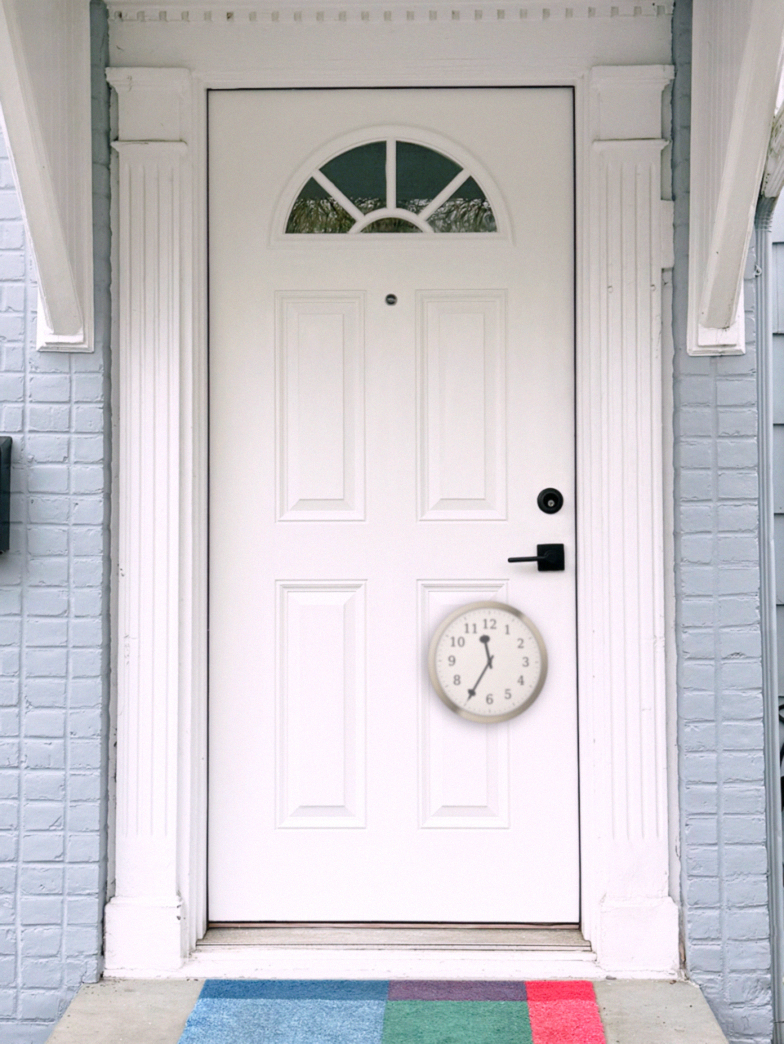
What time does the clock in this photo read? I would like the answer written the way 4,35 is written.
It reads 11,35
